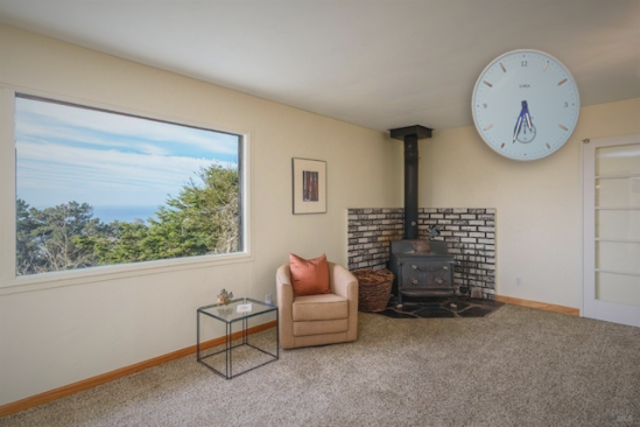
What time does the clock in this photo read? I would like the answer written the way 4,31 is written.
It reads 5,33
